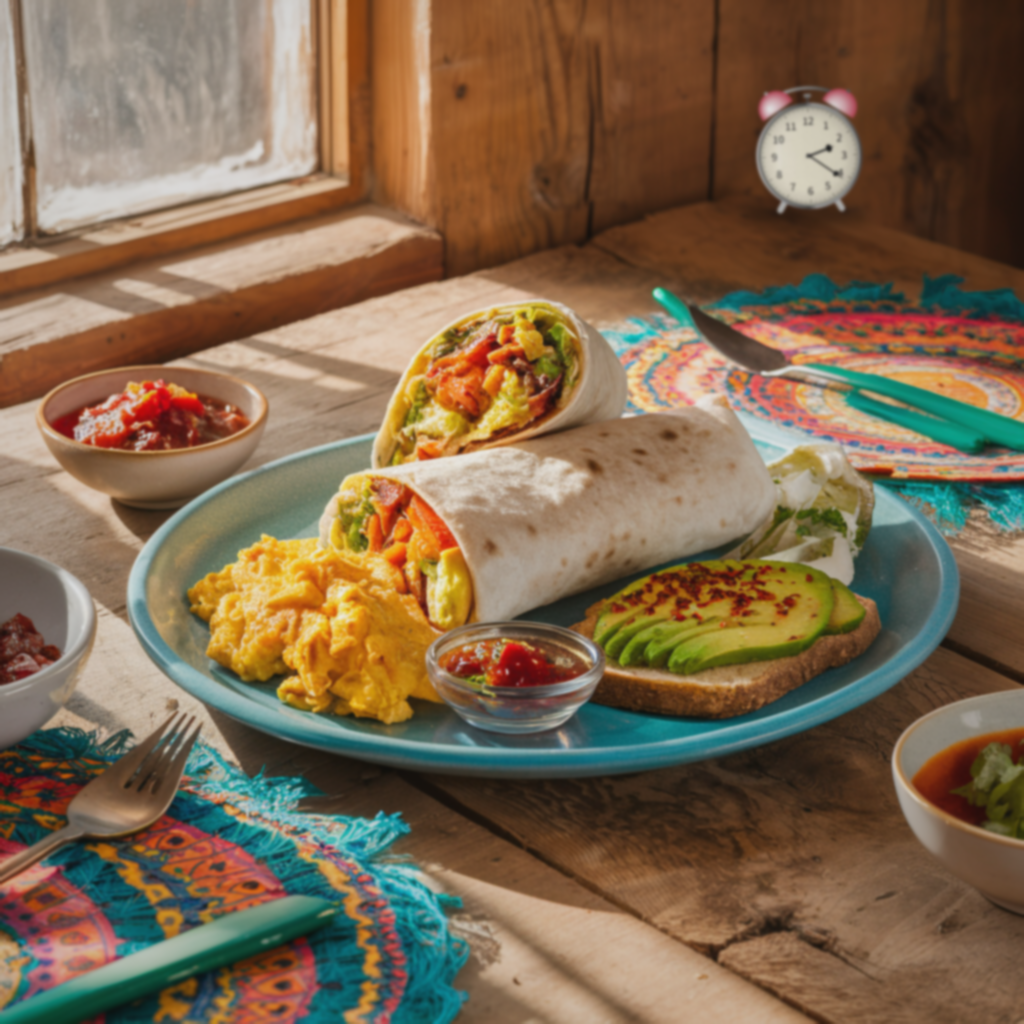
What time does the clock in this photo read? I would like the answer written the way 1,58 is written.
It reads 2,21
